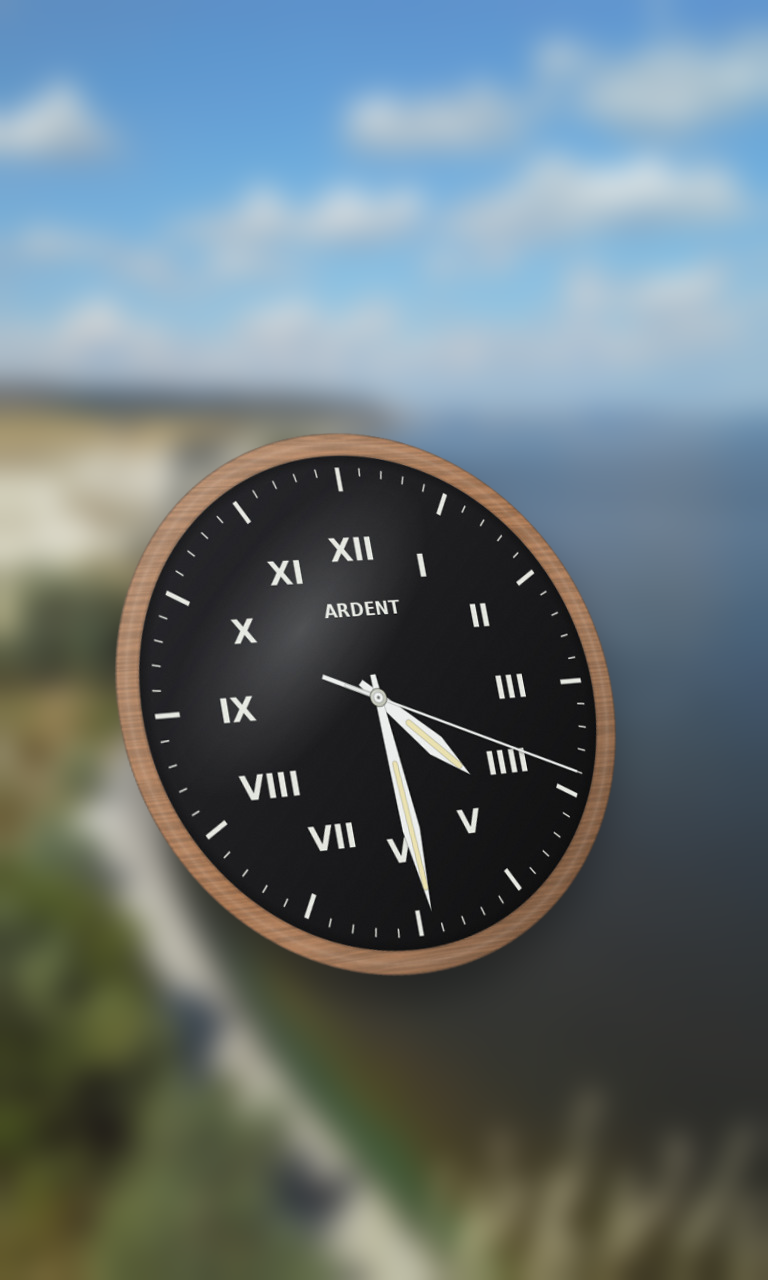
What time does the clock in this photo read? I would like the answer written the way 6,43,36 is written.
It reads 4,29,19
